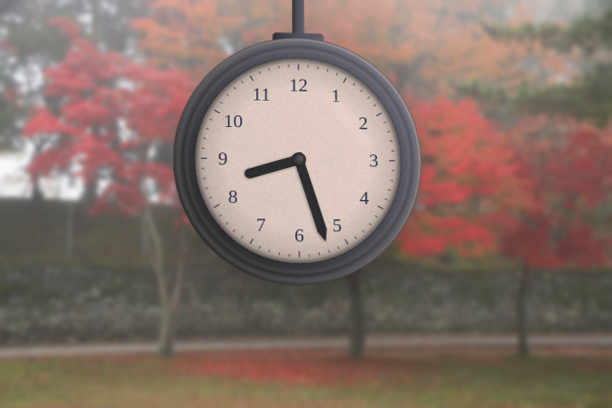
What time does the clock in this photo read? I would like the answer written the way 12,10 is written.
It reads 8,27
